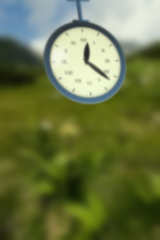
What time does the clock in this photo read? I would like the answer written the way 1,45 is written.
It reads 12,22
